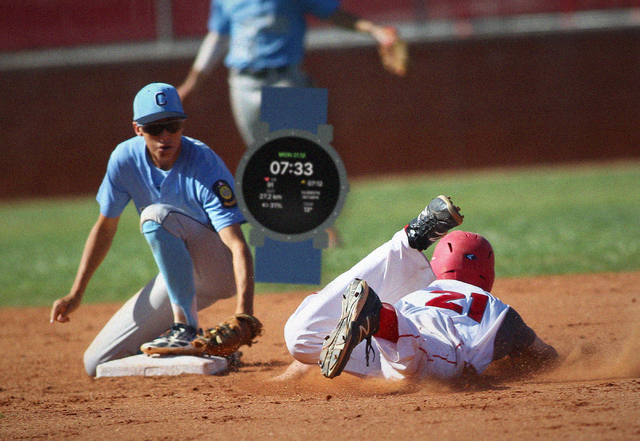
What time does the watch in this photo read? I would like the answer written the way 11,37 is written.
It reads 7,33
